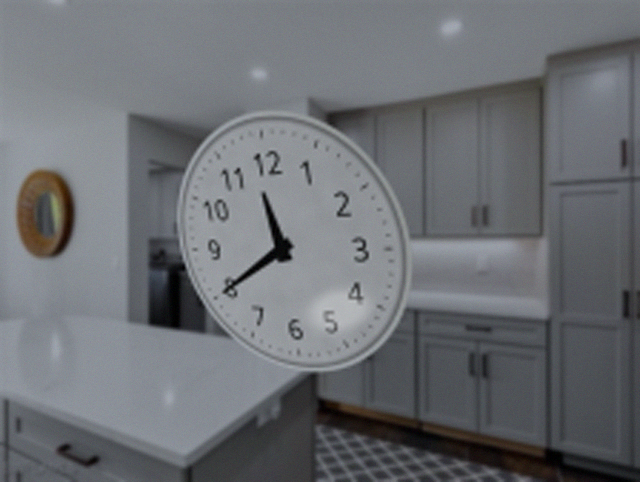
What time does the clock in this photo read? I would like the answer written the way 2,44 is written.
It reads 11,40
